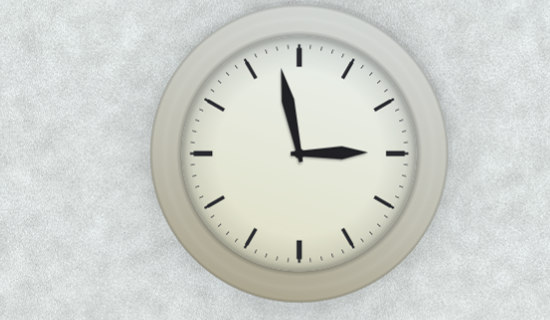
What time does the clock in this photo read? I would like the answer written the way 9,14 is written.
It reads 2,58
